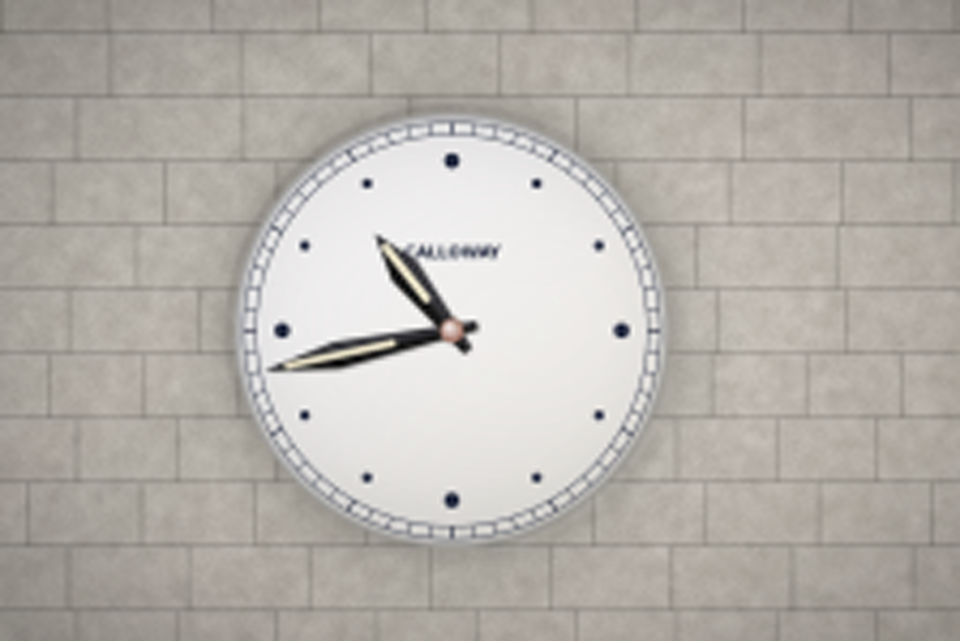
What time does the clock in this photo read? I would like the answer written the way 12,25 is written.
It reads 10,43
